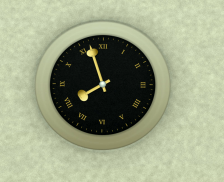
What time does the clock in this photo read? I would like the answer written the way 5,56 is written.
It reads 7,57
